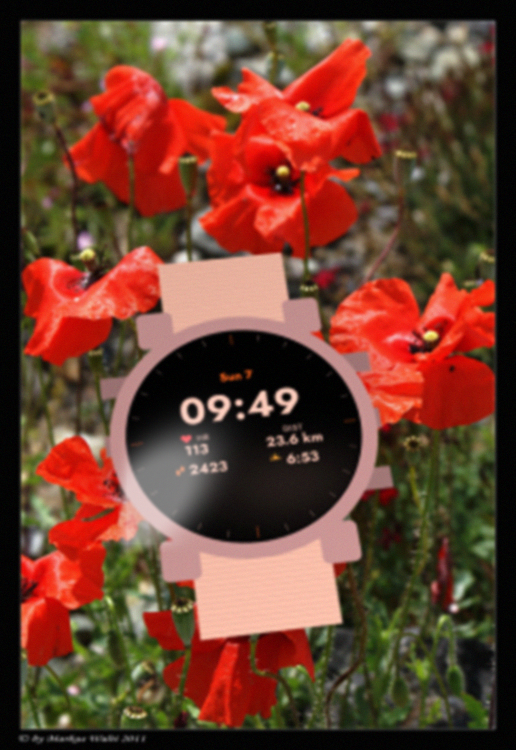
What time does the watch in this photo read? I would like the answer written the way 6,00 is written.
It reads 9,49
